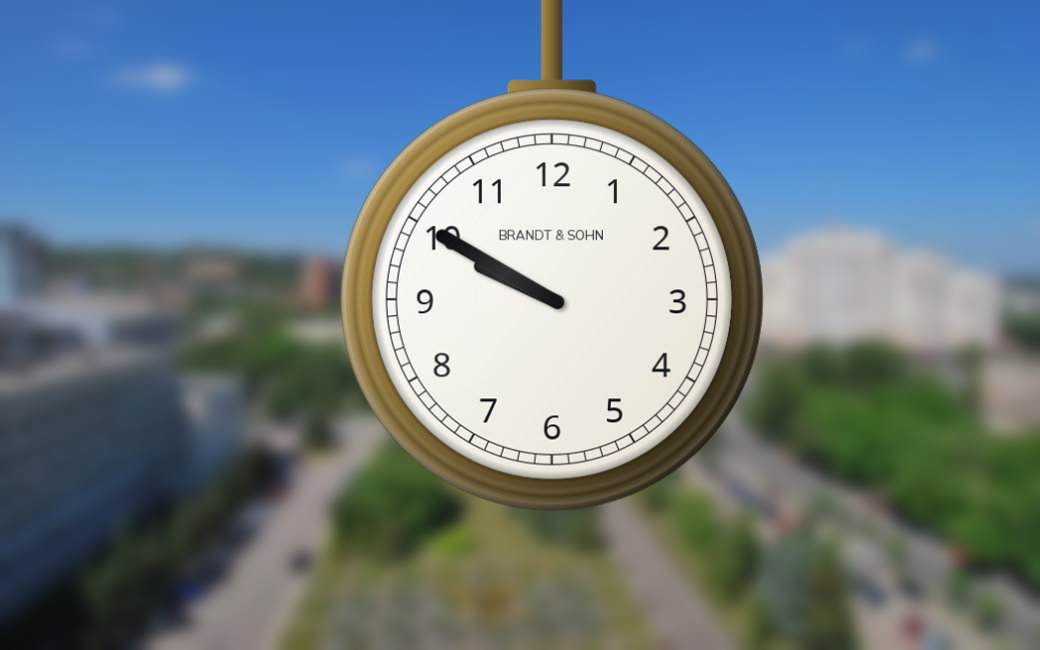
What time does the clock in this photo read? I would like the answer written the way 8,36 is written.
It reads 9,50
